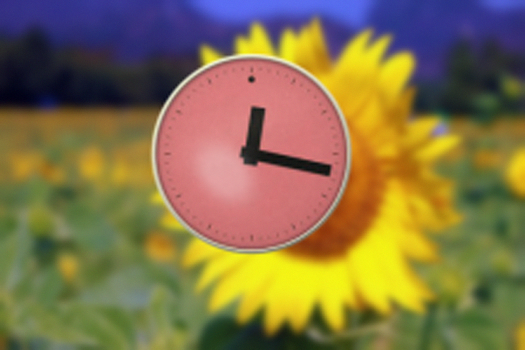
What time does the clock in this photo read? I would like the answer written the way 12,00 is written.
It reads 12,17
